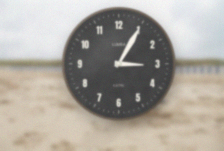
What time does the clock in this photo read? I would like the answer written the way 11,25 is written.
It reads 3,05
